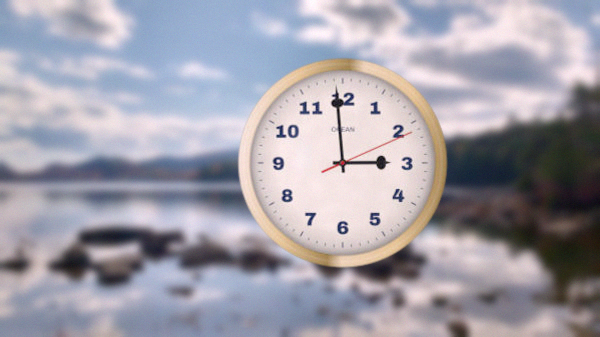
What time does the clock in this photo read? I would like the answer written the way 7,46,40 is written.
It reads 2,59,11
